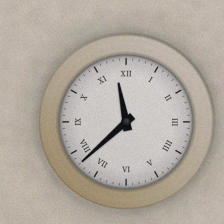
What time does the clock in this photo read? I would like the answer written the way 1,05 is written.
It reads 11,38
